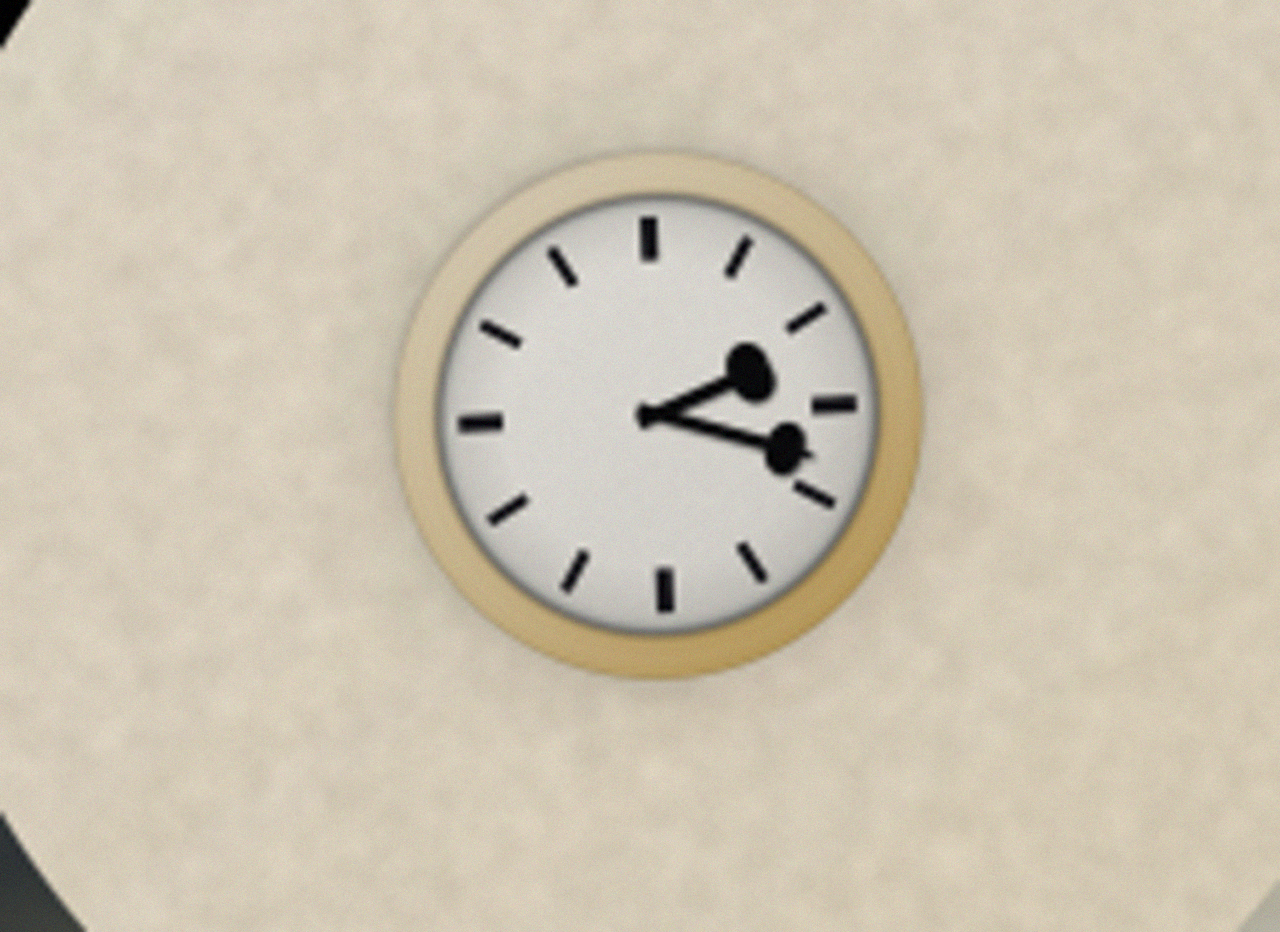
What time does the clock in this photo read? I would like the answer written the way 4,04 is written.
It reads 2,18
